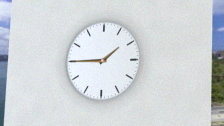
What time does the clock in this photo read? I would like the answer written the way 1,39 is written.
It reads 1,45
